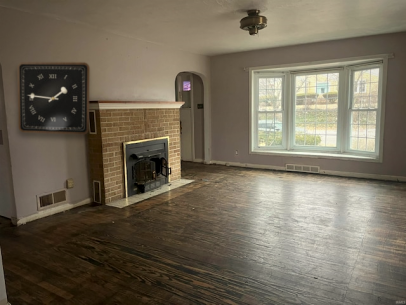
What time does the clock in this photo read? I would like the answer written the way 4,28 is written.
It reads 1,46
